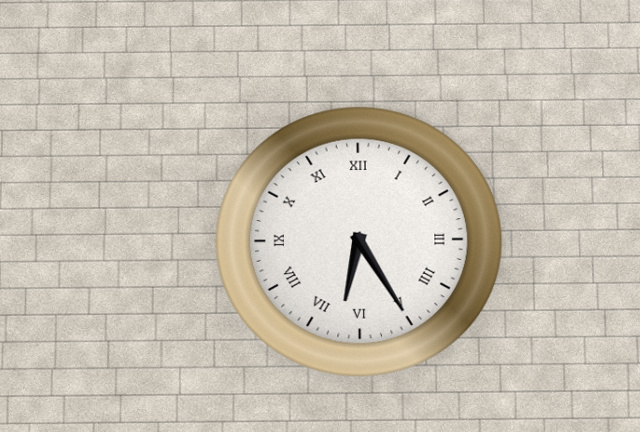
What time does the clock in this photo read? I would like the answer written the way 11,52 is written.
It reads 6,25
